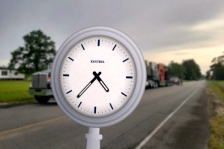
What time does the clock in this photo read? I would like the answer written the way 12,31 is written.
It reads 4,37
